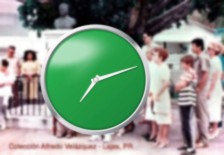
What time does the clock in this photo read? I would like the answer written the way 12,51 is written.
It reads 7,12
